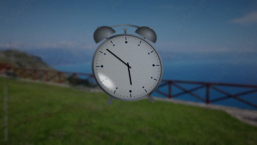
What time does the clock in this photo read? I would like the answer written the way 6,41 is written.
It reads 5,52
